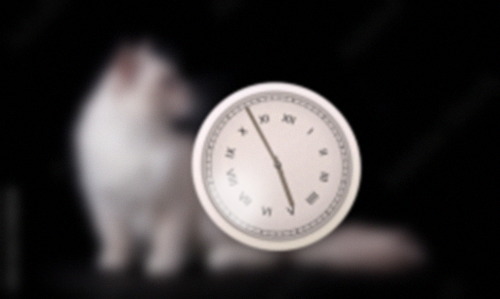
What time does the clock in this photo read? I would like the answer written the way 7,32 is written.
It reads 4,53
